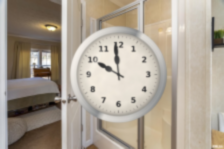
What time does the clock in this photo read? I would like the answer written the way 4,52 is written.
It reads 9,59
